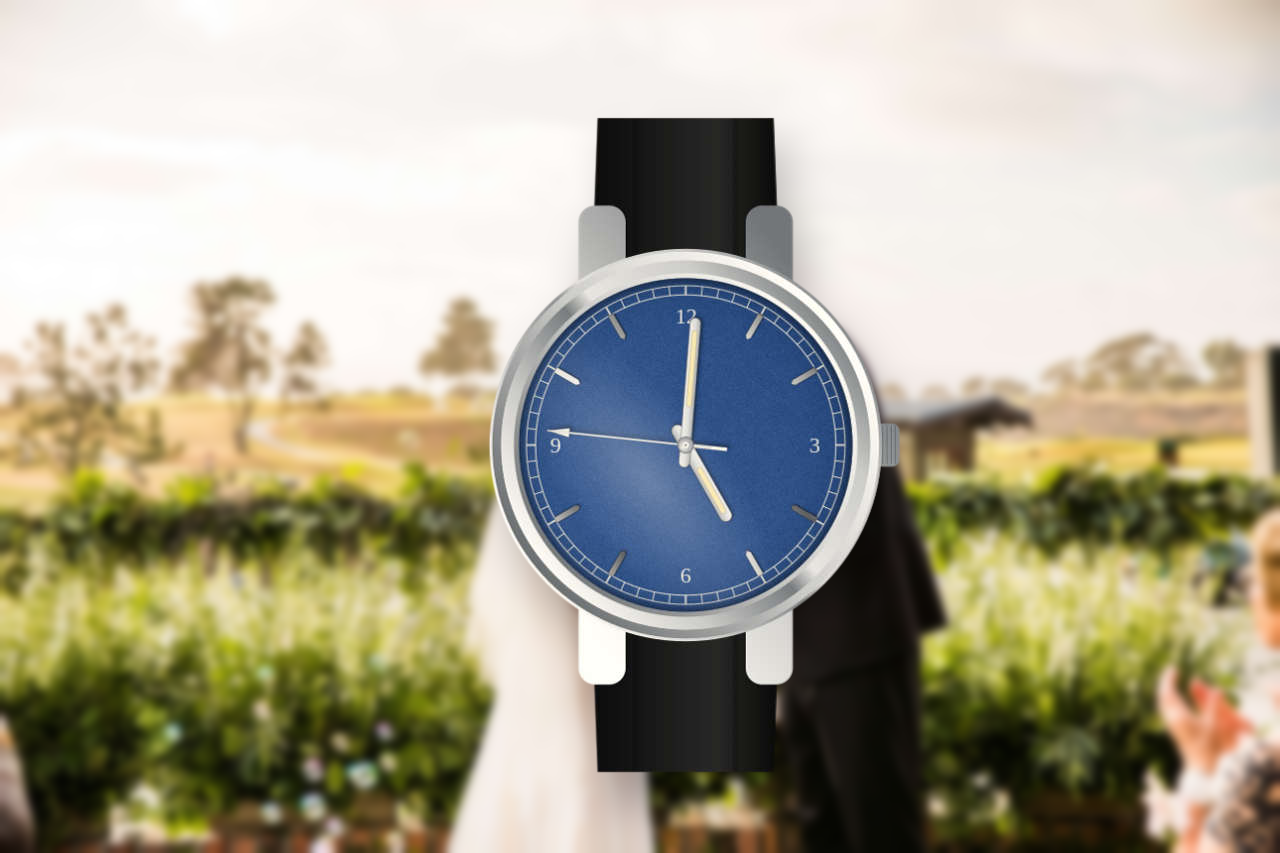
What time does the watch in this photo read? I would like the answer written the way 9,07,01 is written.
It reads 5,00,46
